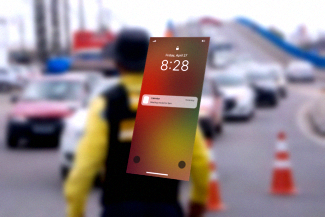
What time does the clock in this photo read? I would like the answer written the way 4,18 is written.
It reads 8,28
